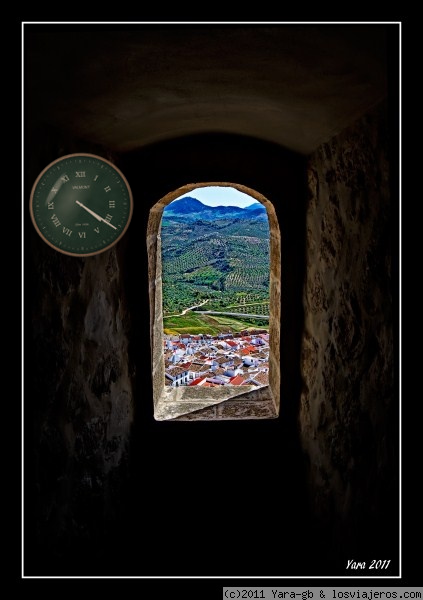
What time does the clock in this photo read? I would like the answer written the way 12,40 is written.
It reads 4,21
